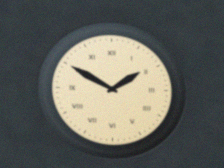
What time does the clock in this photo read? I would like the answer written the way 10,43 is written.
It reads 1,50
